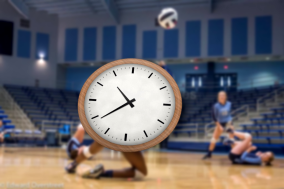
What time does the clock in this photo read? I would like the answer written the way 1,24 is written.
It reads 10,39
